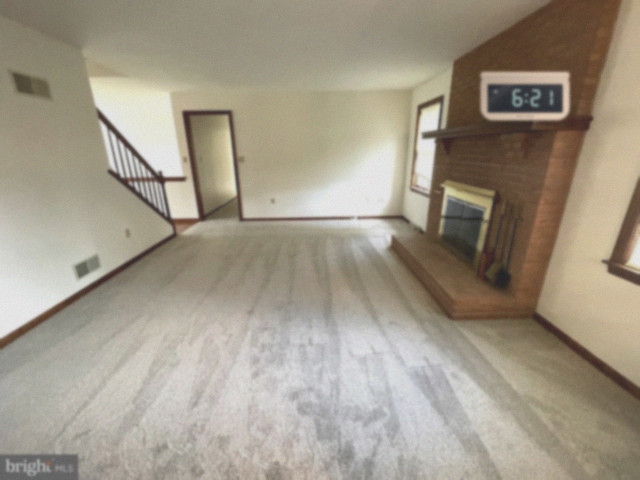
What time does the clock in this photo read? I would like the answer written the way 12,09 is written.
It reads 6,21
